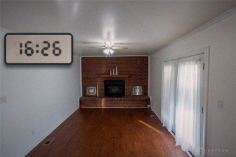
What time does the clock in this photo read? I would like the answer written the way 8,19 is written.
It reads 16,26
